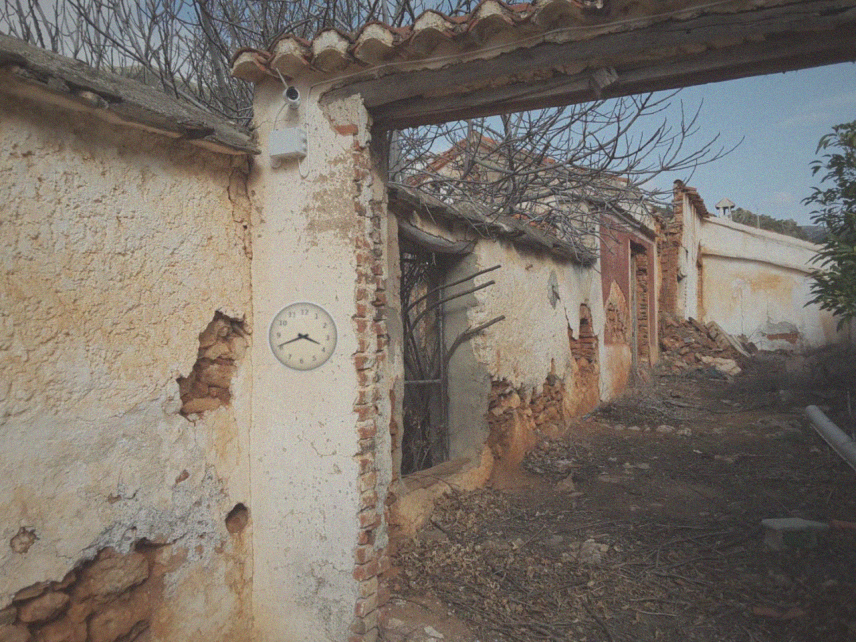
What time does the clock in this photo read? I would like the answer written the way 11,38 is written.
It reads 3,41
